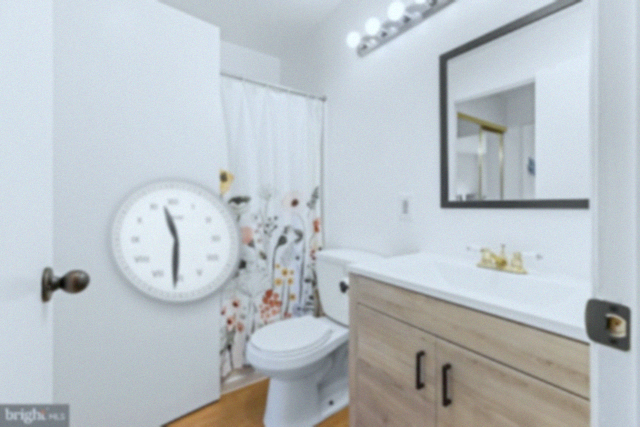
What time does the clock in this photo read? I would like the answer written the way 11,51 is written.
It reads 11,31
